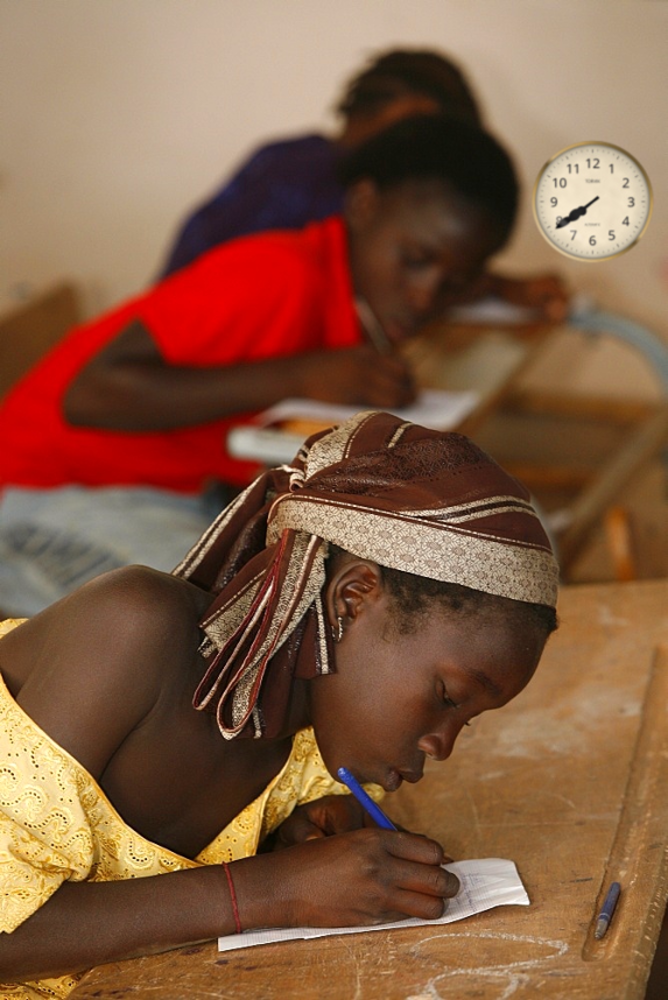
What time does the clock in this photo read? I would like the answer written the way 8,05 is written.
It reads 7,39
